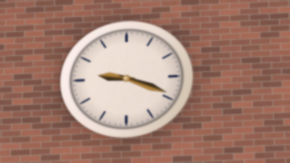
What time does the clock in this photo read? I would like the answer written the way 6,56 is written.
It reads 9,19
